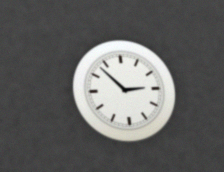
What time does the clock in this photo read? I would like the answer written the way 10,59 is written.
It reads 2,53
